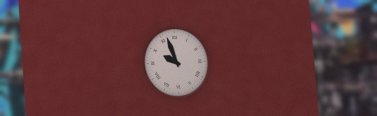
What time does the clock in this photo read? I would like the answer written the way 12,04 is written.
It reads 9,57
